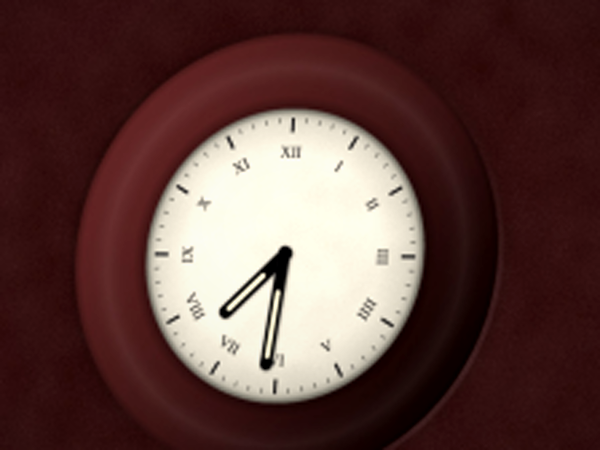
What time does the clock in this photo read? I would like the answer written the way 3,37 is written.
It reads 7,31
